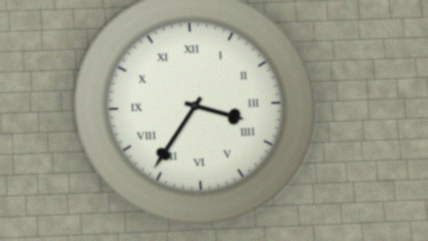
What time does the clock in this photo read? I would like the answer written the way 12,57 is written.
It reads 3,36
